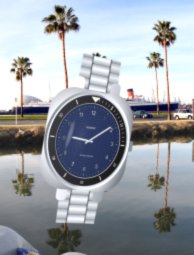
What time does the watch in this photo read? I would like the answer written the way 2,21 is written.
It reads 9,09
